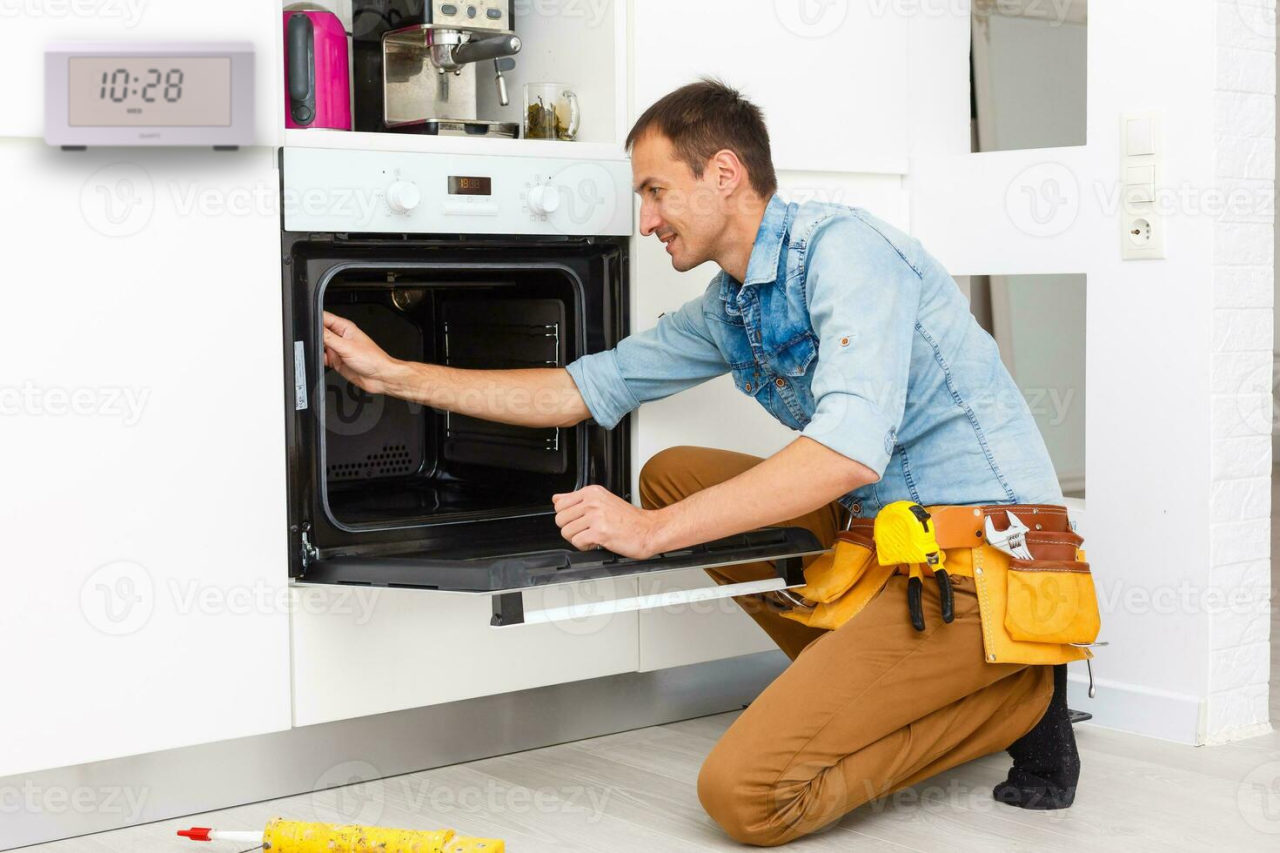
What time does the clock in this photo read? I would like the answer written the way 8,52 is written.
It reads 10,28
